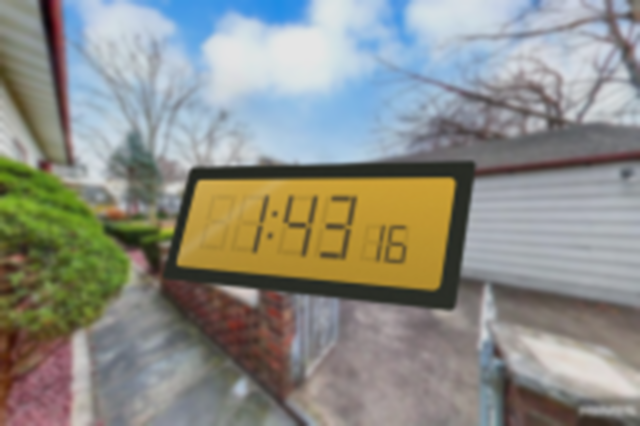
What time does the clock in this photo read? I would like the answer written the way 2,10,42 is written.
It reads 1,43,16
